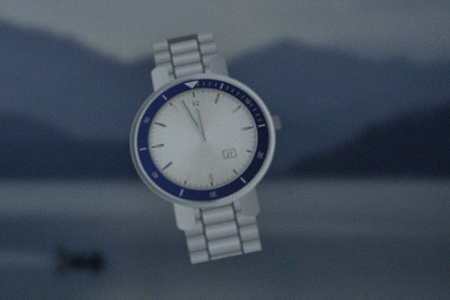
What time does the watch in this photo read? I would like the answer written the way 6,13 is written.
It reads 11,57
